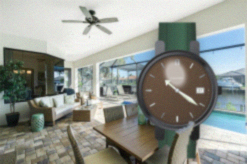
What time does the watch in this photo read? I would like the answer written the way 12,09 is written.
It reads 10,21
